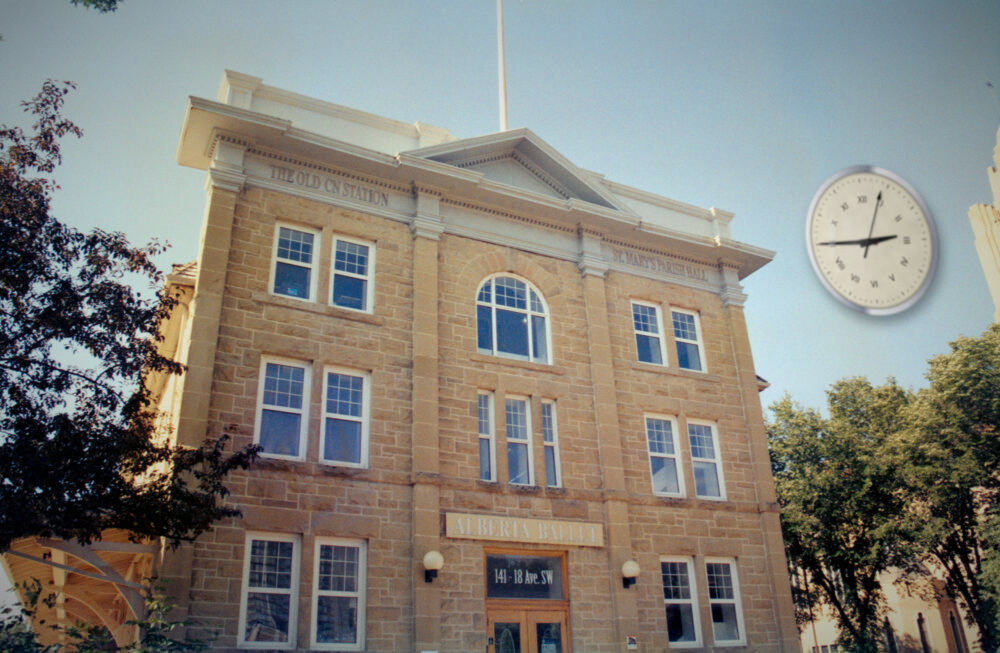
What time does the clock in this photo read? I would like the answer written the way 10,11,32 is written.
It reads 2,45,04
